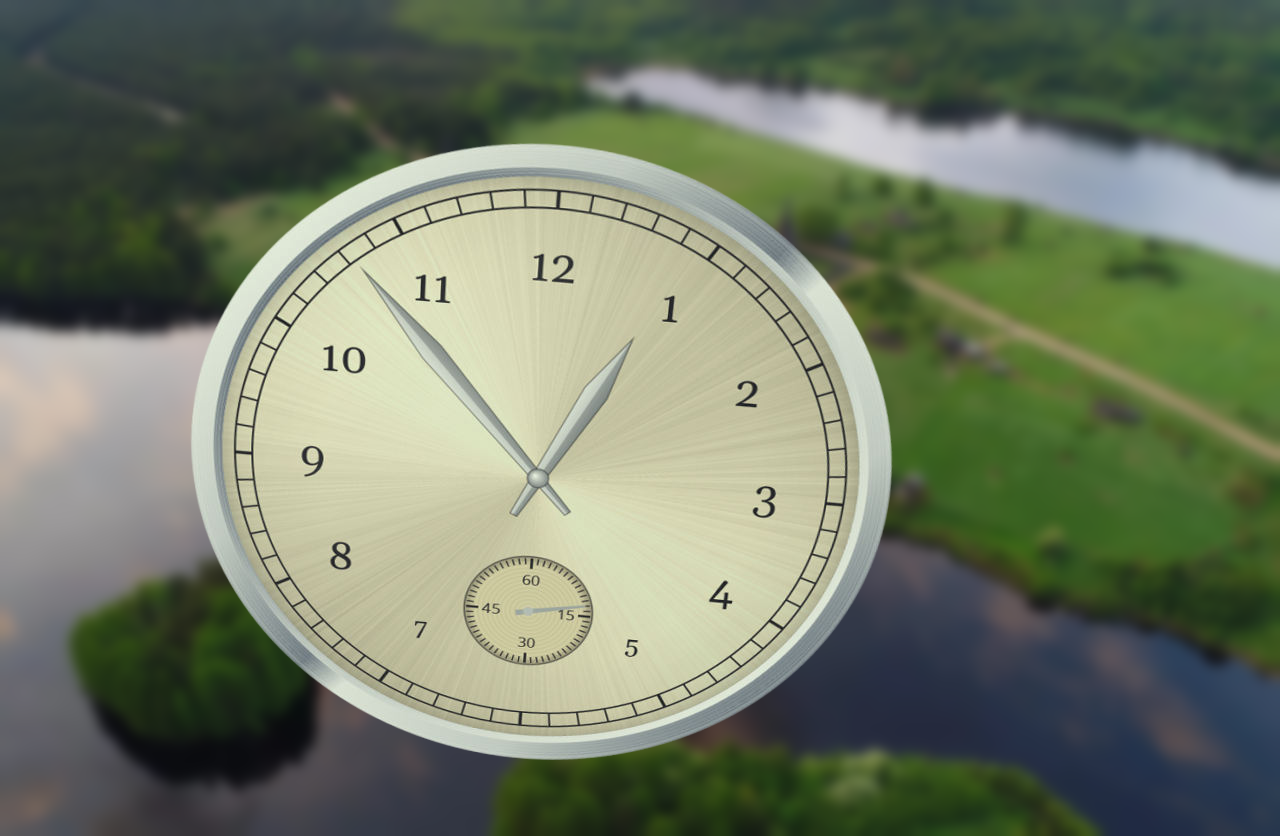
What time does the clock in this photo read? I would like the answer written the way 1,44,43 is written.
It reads 12,53,13
